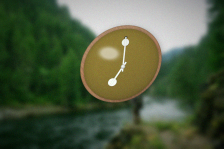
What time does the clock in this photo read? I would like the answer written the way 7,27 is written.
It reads 7,00
